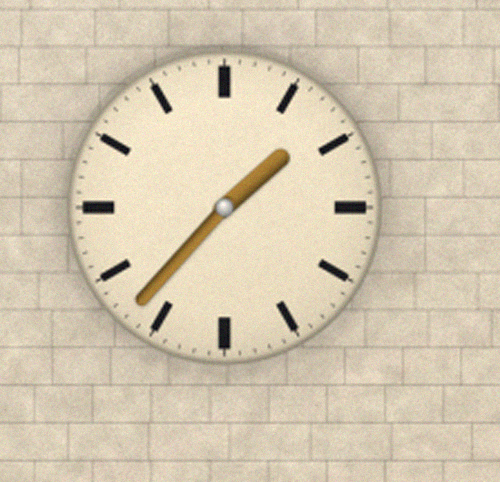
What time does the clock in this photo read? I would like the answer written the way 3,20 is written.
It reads 1,37
